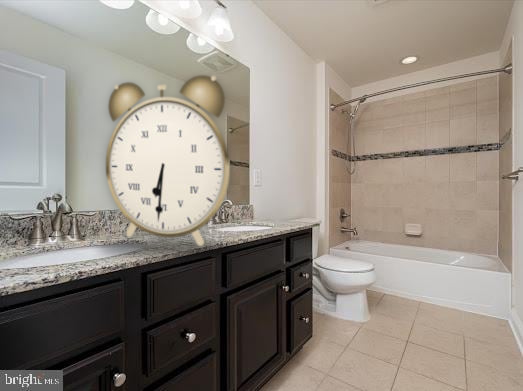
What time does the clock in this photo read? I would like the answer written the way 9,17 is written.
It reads 6,31
